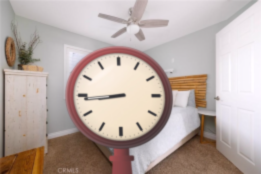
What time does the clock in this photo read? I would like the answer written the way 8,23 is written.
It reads 8,44
